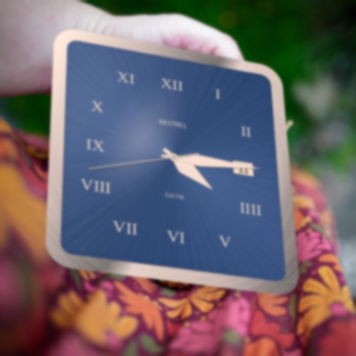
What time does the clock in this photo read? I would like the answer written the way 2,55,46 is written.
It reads 4,14,42
